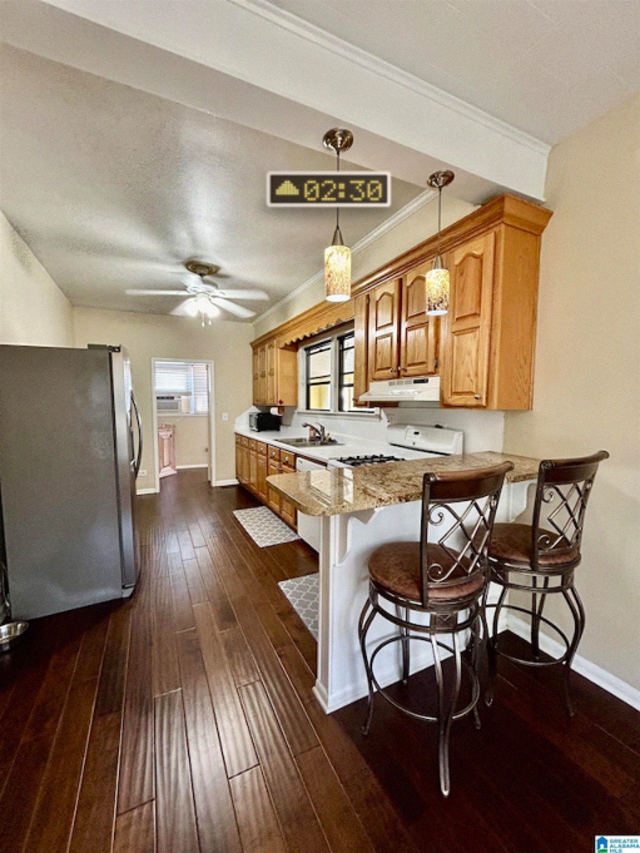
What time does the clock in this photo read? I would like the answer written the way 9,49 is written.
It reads 2,30
